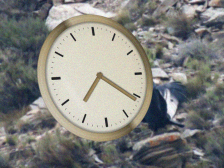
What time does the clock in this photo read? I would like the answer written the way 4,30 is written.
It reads 7,21
